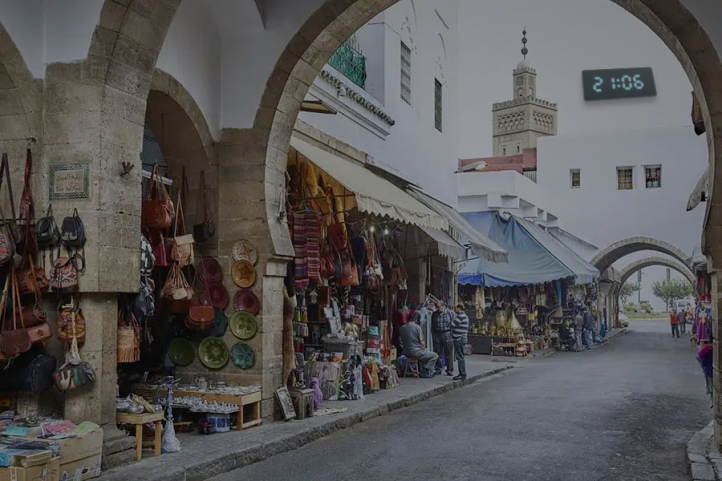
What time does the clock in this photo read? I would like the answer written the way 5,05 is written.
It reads 21,06
